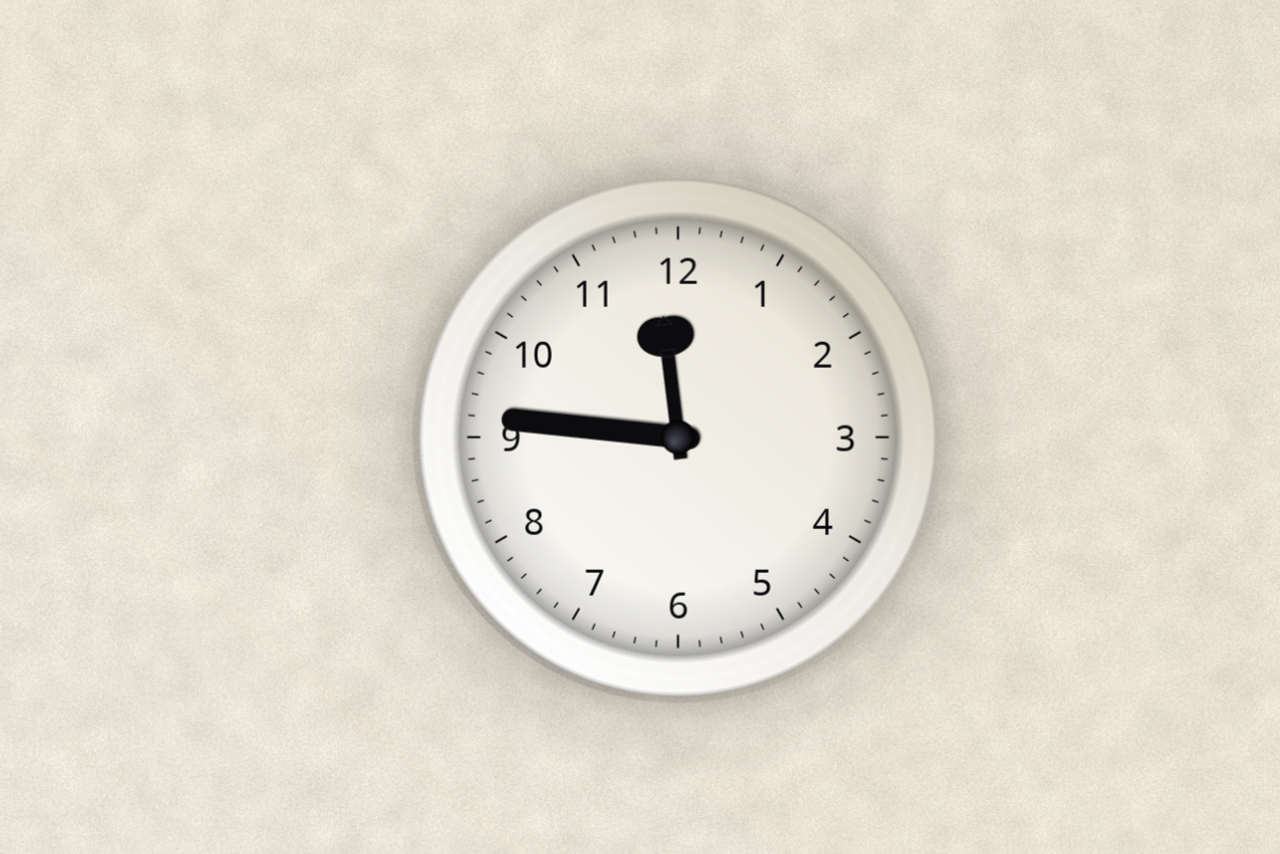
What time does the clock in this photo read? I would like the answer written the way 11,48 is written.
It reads 11,46
